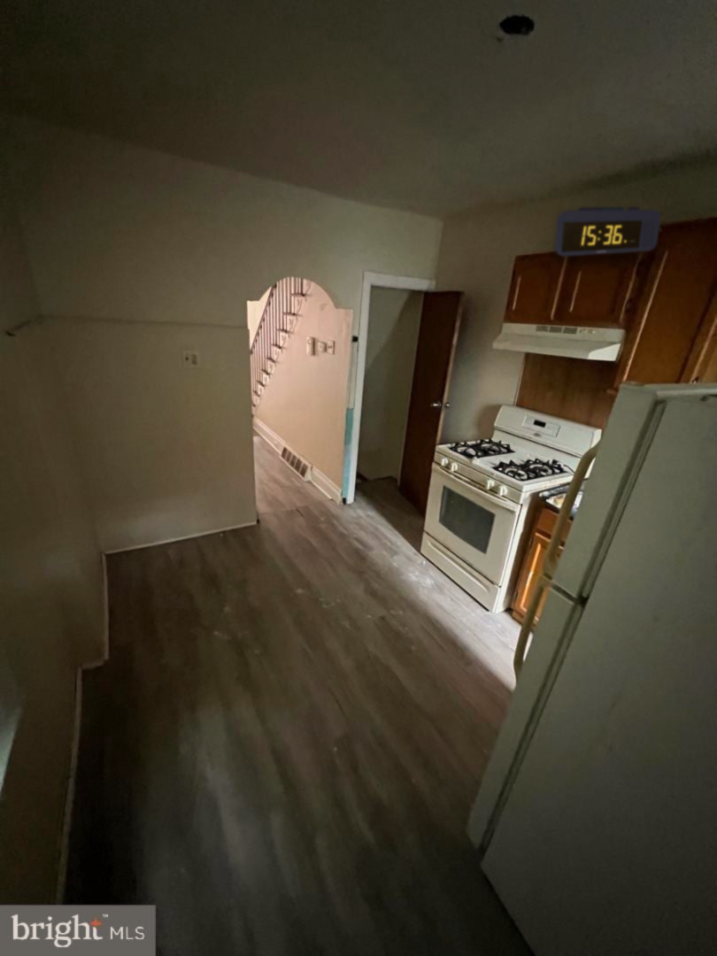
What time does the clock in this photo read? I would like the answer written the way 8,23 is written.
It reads 15,36
